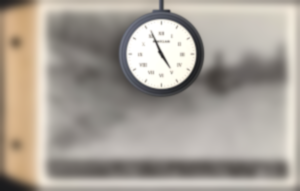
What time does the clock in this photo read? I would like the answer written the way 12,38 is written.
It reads 4,56
